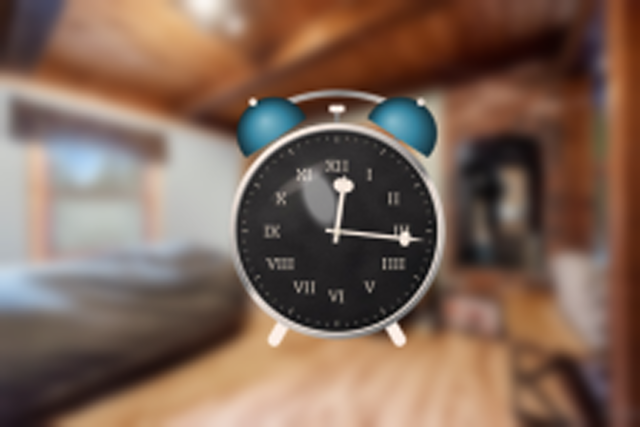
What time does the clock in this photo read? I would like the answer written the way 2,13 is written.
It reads 12,16
